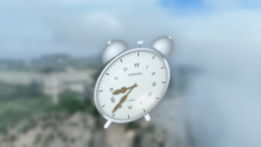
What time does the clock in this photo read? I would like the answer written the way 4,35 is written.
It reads 8,36
